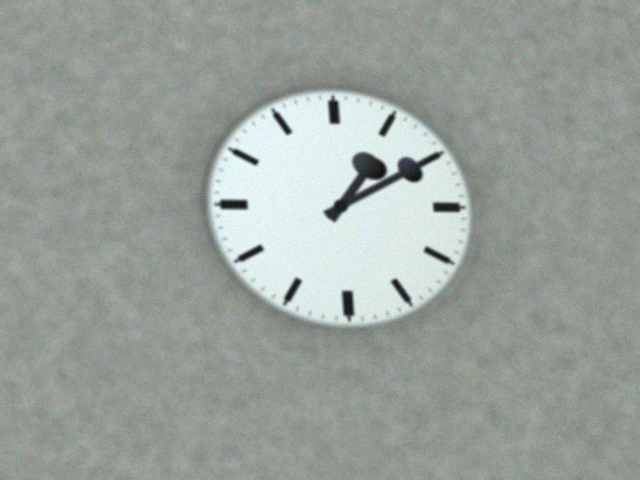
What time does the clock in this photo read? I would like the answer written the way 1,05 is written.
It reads 1,10
